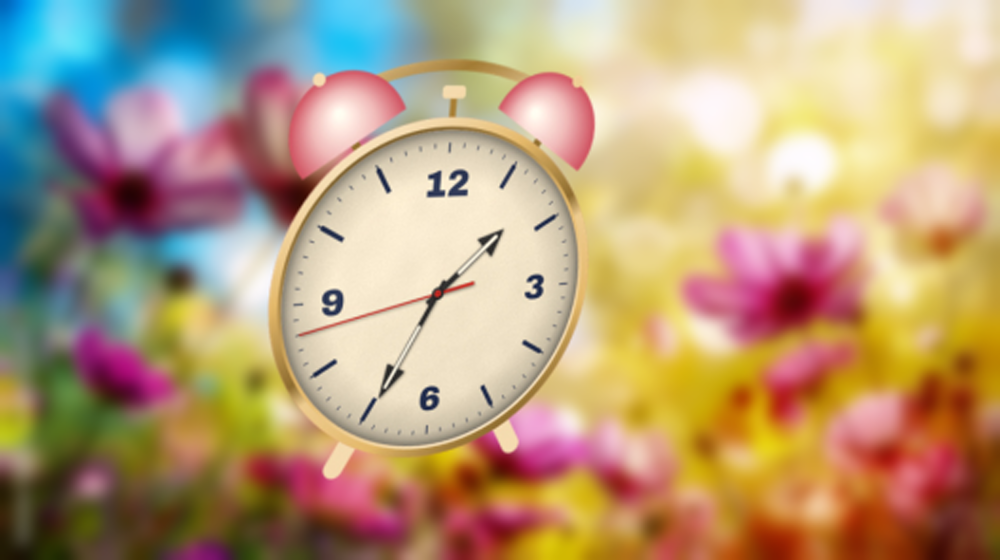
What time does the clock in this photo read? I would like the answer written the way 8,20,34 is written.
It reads 1,34,43
